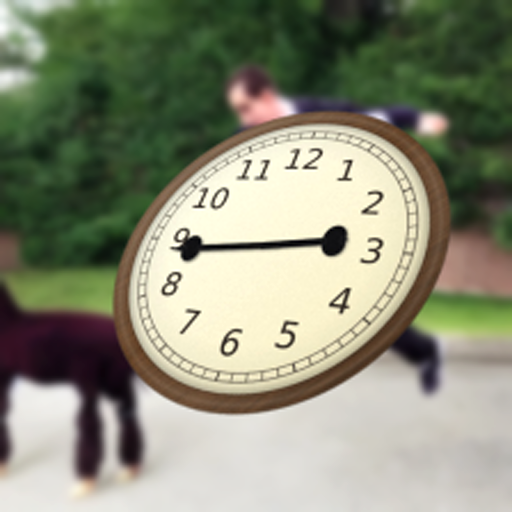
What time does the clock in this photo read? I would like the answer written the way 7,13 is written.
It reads 2,44
